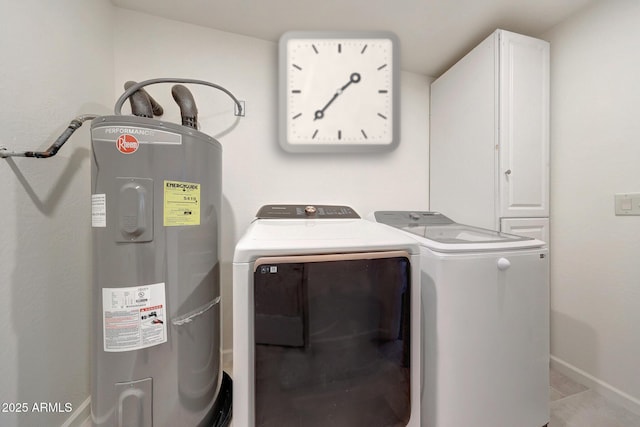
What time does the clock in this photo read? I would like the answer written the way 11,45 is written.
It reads 1,37
